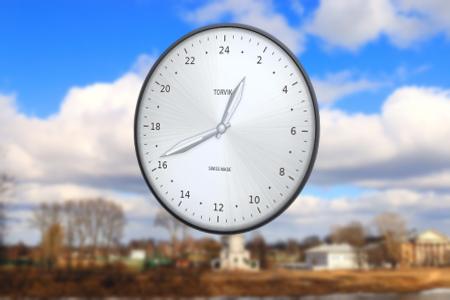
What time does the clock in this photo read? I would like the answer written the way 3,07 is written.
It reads 1,41
